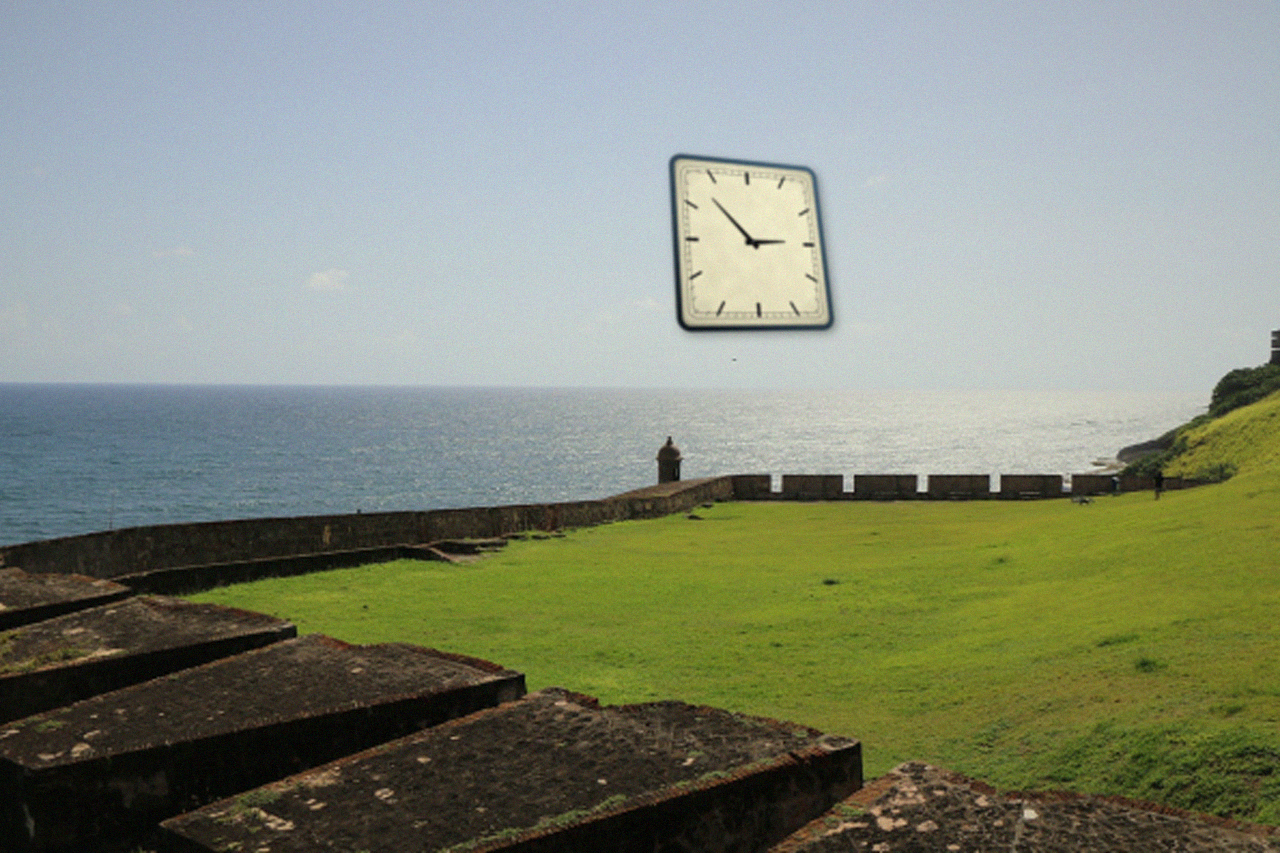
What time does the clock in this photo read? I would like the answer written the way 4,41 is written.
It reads 2,53
